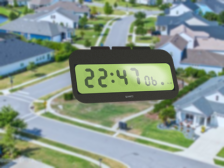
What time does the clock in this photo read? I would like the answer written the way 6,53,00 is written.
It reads 22,47,06
